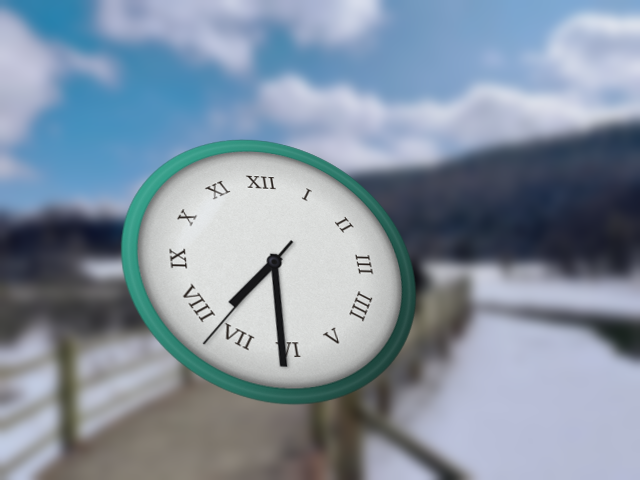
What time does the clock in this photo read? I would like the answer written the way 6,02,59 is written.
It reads 7,30,37
